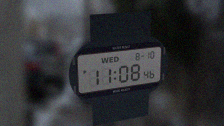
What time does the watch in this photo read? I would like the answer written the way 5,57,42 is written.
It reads 11,08,46
